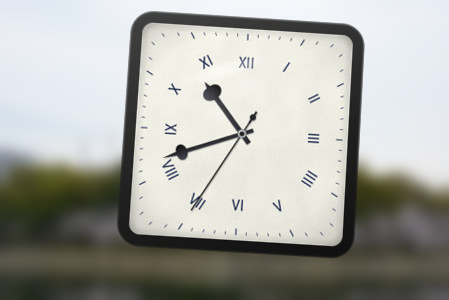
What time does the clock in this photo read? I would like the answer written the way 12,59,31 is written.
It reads 10,41,35
